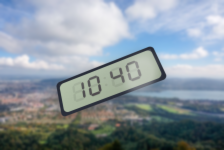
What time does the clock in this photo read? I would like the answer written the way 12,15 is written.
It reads 10,40
